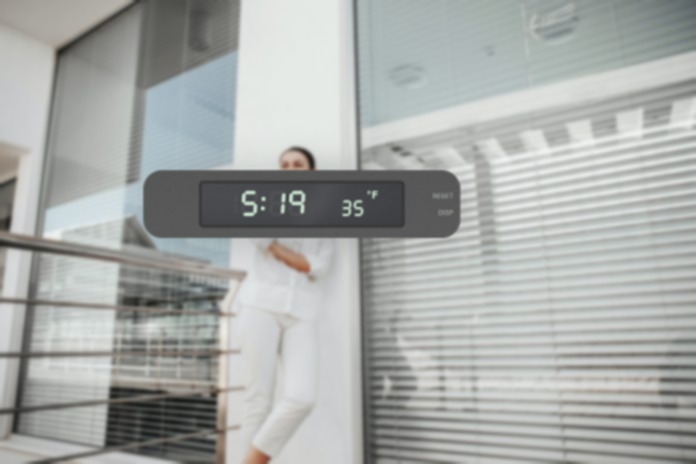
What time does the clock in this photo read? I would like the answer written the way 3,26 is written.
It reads 5,19
